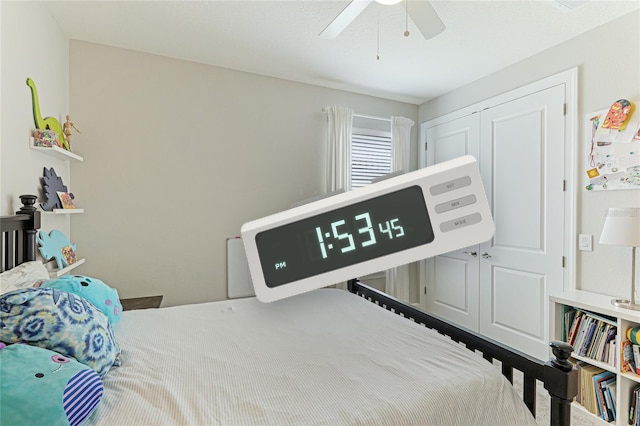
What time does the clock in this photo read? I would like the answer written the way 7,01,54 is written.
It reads 1,53,45
